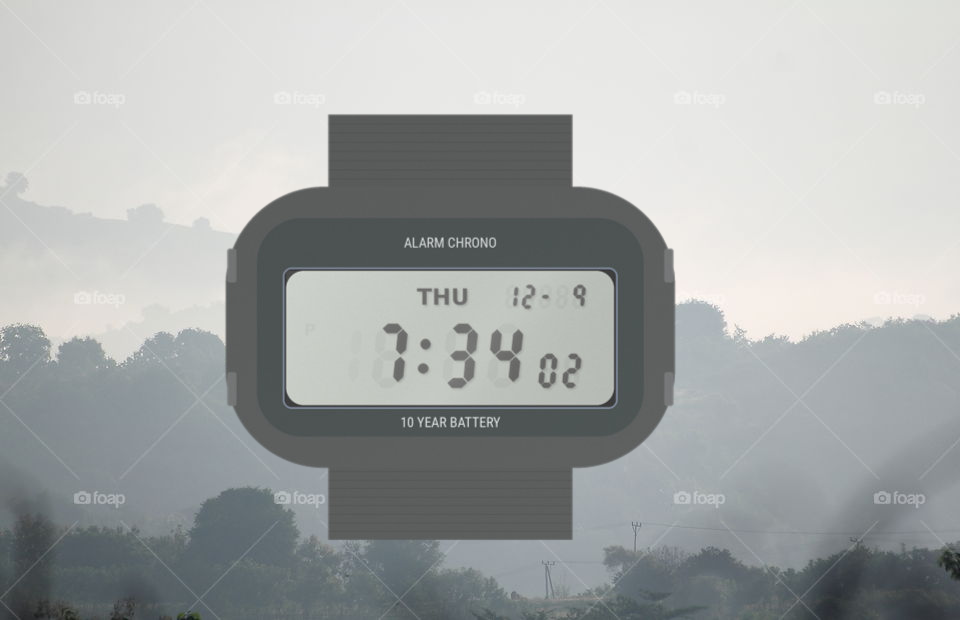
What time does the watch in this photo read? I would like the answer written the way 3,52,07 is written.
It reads 7,34,02
